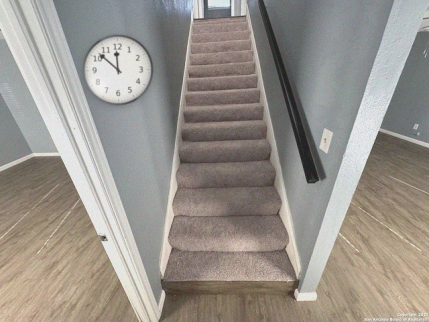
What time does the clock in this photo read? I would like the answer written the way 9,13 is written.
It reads 11,52
